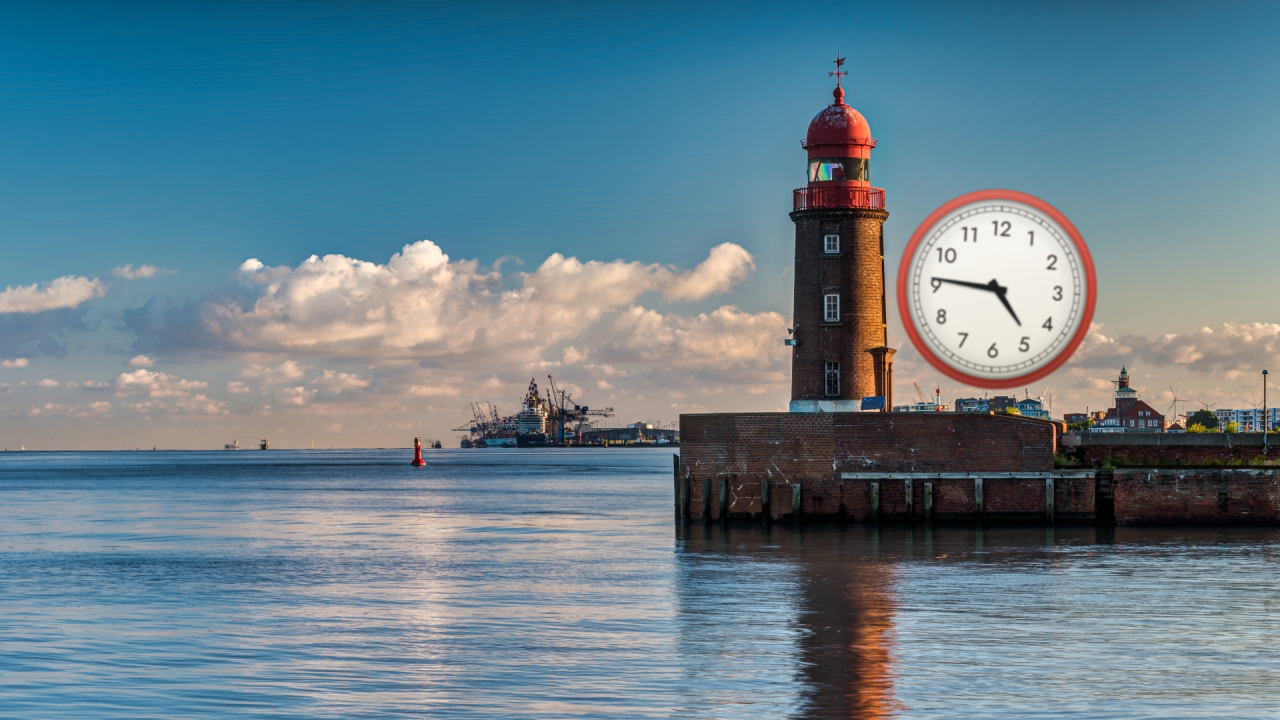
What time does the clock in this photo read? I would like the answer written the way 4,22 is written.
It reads 4,46
